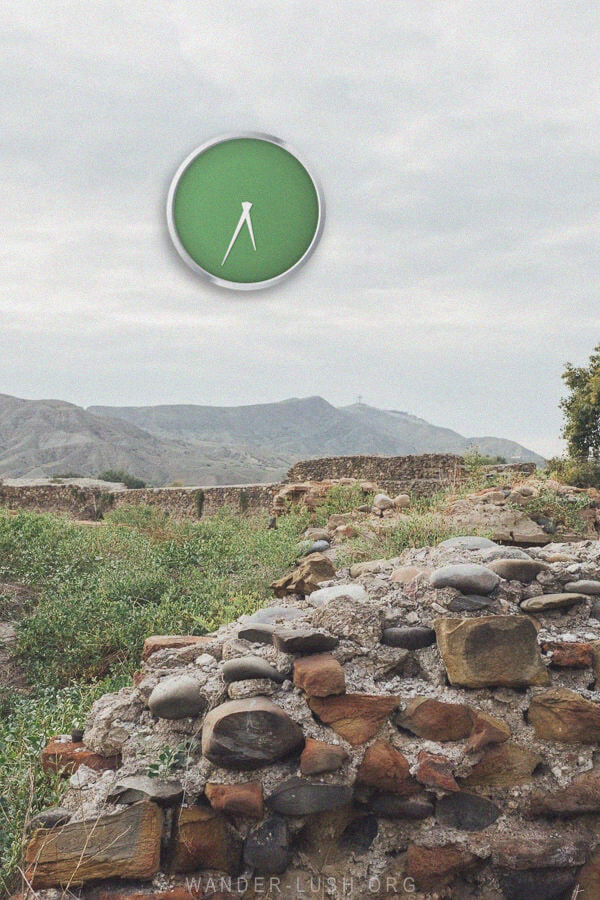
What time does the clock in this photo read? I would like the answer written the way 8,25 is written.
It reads 5,34
